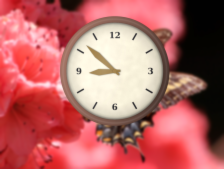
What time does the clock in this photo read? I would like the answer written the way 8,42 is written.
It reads 8,52
